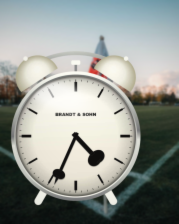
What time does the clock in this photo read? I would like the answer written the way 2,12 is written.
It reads 4,34
